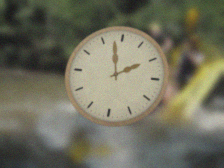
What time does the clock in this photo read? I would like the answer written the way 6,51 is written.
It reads 1,58
